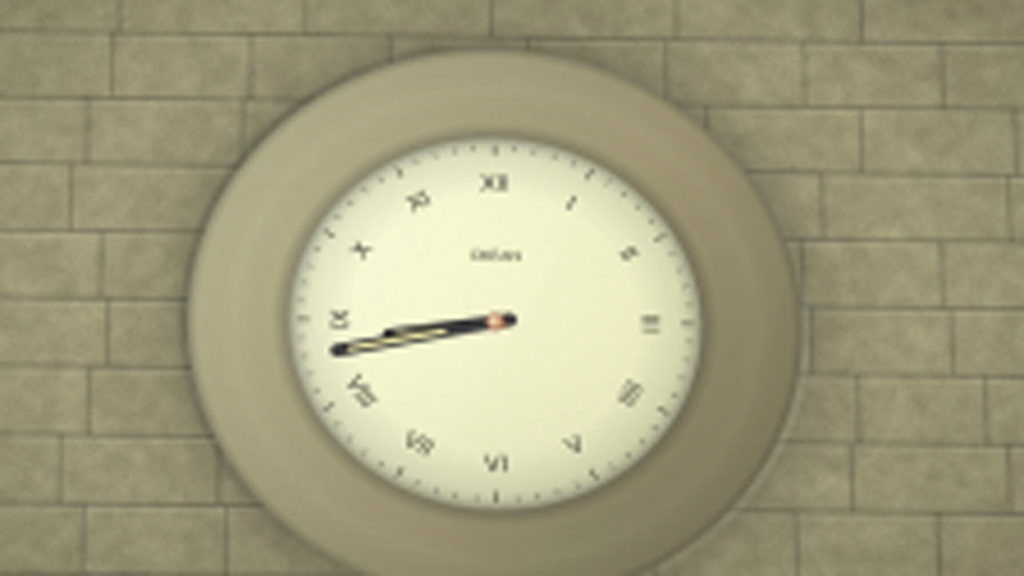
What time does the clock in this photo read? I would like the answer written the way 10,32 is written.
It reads 8,43
